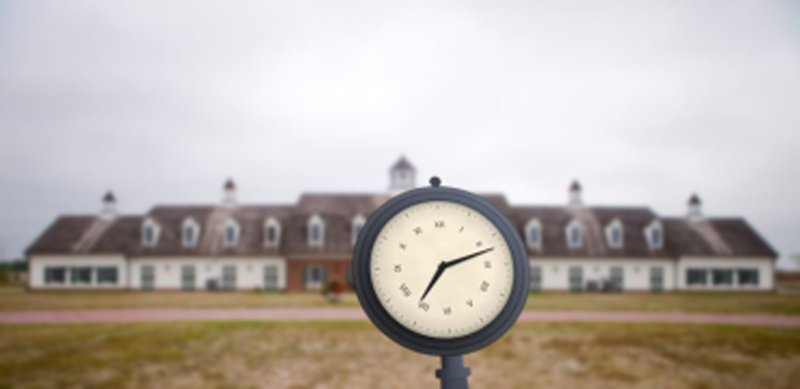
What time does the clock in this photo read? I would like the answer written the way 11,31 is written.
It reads 7,12
